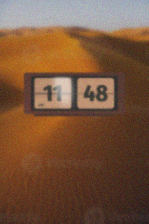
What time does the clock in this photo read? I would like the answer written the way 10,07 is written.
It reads 11,48
